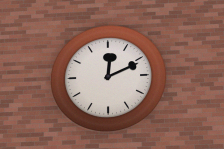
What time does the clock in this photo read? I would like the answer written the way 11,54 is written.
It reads 12,11
